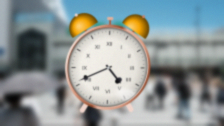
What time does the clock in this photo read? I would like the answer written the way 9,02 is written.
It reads 4,41
